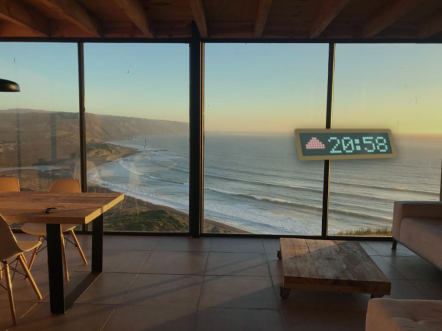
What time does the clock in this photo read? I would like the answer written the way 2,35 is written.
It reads 20,58
